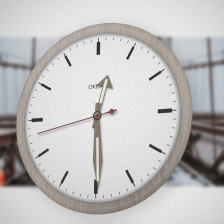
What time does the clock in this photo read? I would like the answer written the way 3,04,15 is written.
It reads 12,29,43
